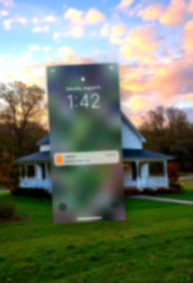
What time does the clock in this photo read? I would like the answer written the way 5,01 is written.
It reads 1,42
